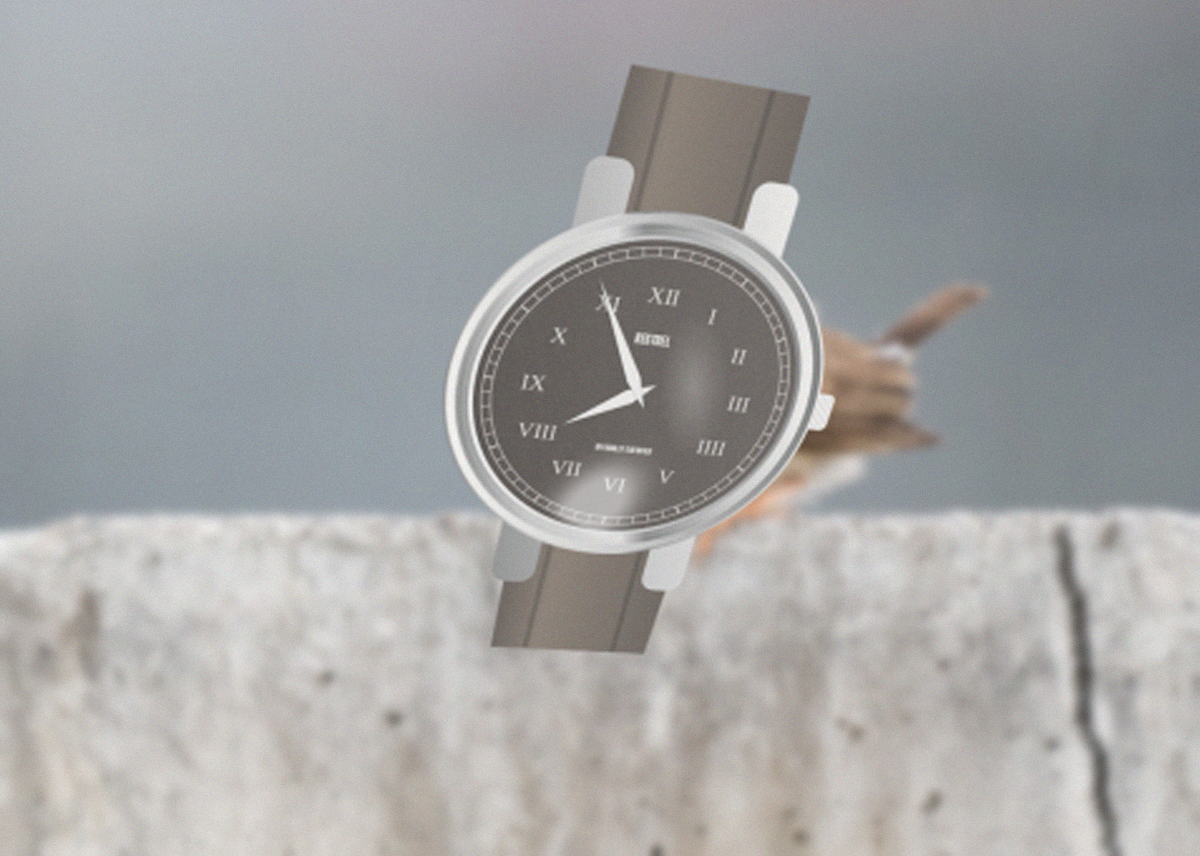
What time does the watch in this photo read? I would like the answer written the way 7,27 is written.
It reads 7,55
